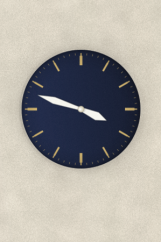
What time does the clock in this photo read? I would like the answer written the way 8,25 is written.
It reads 3,48
